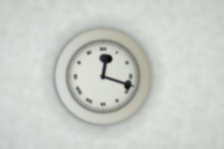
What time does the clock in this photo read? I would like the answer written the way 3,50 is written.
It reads 12,18
